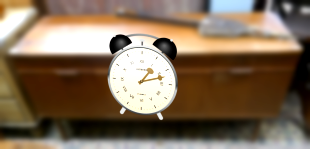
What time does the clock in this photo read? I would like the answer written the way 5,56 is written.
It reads 1,12
